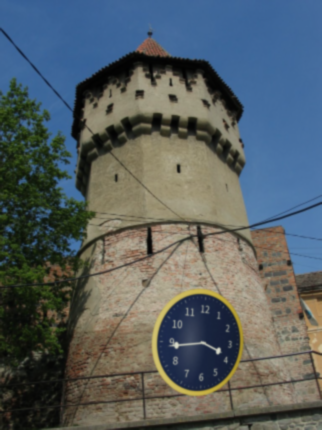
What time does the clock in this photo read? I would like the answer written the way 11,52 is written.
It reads 3,44
